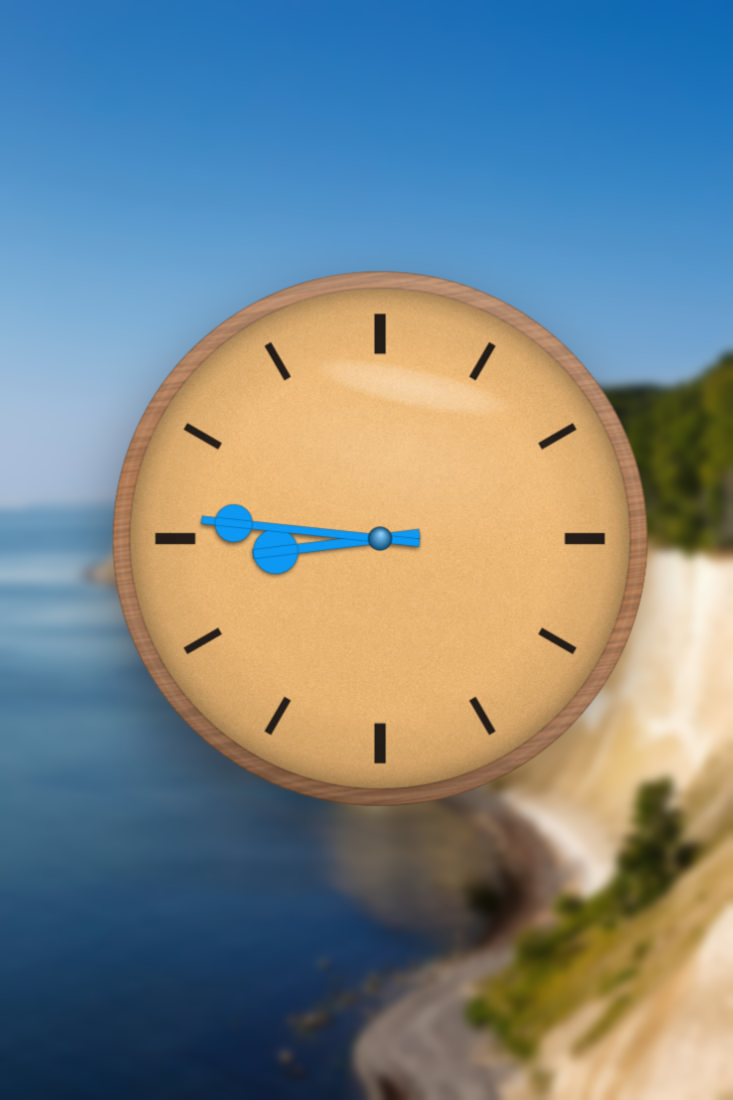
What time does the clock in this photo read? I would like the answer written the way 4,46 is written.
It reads 8,46
